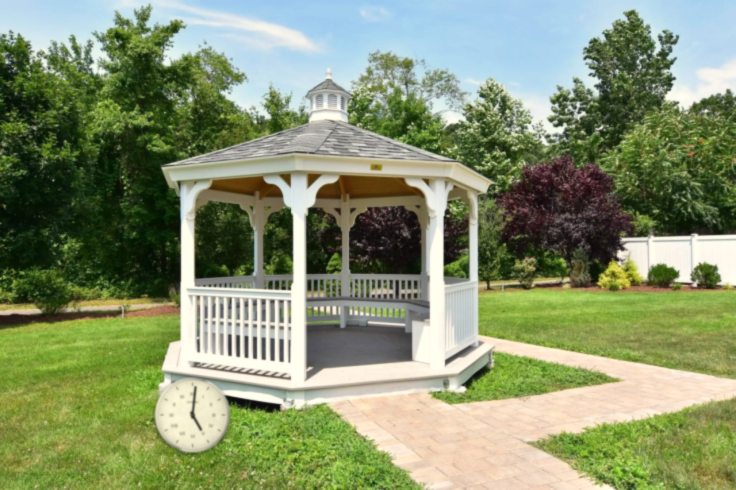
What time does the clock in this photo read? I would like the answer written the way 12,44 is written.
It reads 5,01
